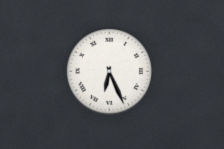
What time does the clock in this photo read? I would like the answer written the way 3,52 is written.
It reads 6,26
